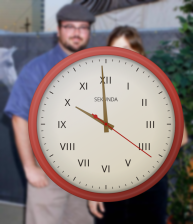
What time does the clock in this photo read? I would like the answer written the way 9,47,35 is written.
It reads 9,59,21
